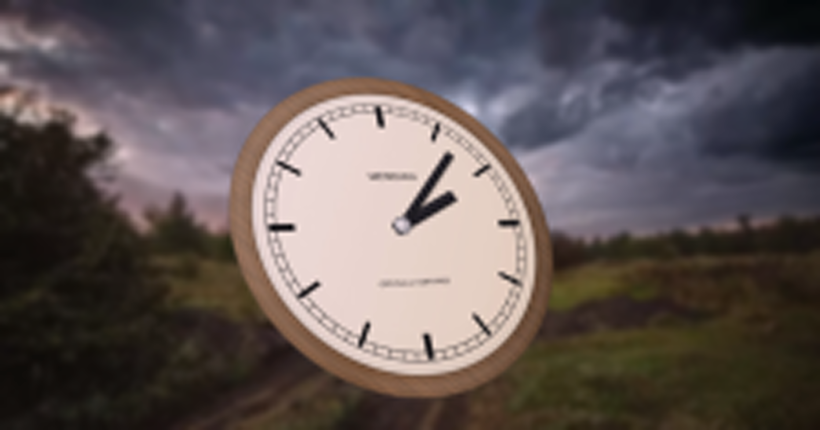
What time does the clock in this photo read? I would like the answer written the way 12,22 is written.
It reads 2,07
